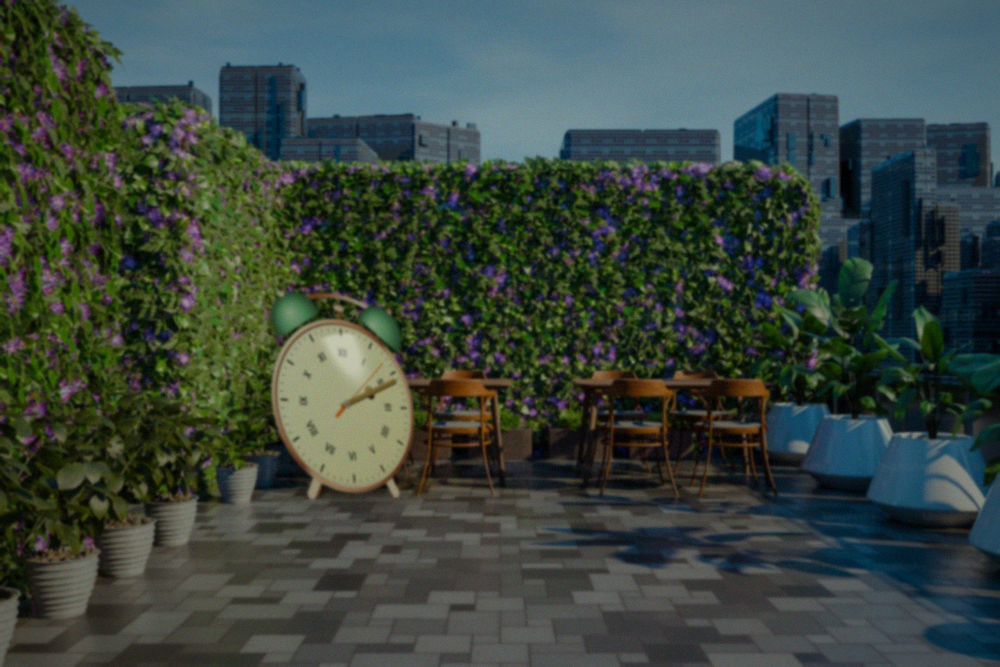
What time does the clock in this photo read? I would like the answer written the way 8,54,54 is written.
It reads 2,11,08
